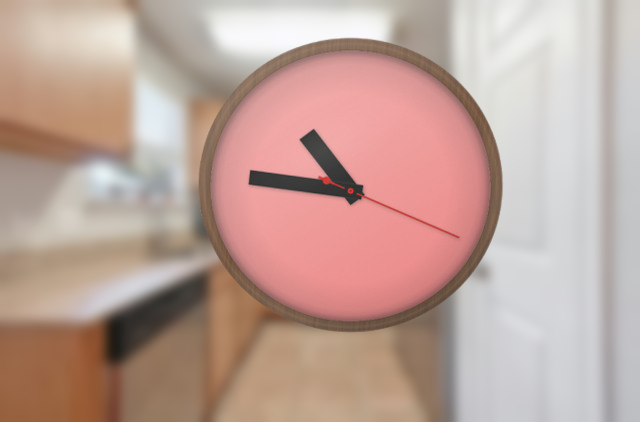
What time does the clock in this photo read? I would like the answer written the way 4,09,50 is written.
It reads 10,46,19
